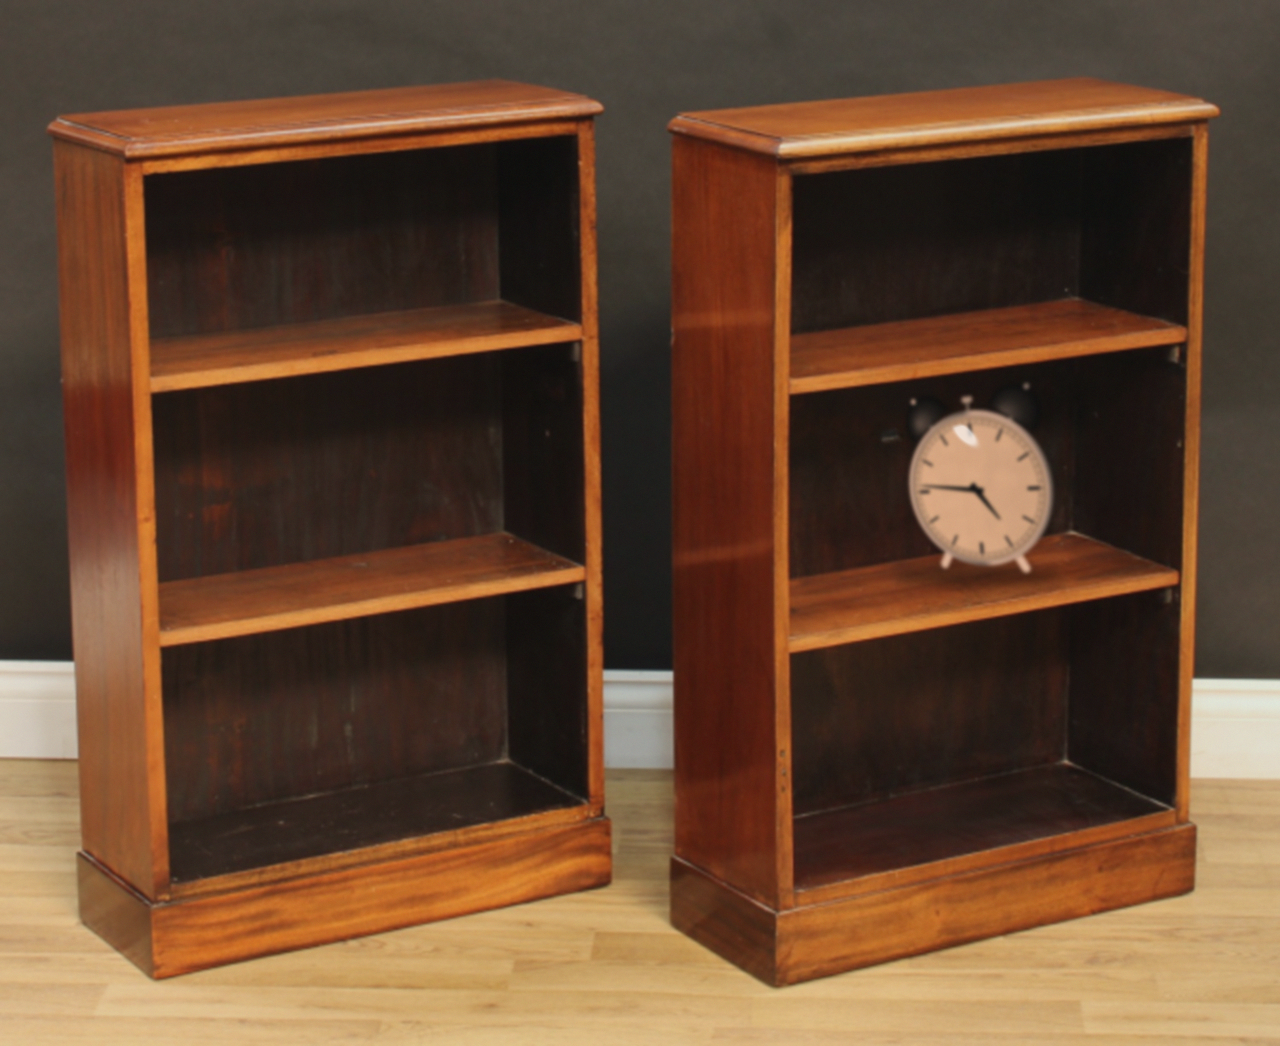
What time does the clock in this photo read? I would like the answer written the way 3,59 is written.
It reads 4,46
